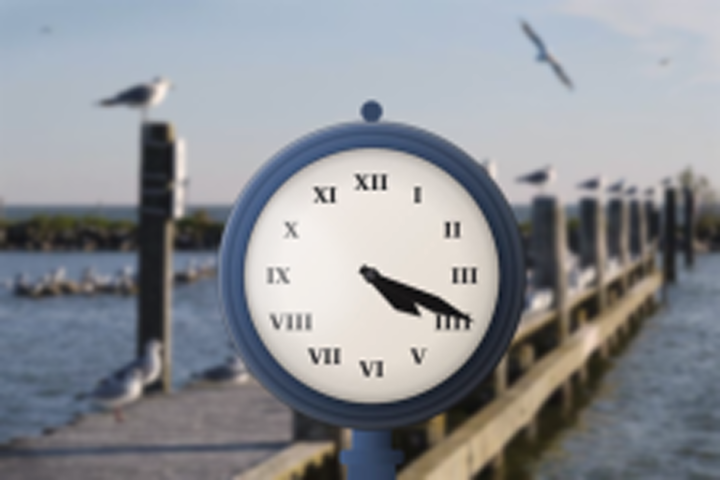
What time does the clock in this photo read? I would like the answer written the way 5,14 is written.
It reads 4,19
